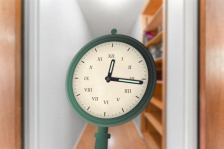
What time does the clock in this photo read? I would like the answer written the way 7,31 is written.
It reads 12,16
